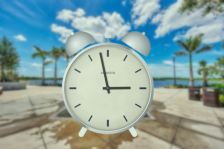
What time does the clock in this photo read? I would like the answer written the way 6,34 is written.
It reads 2,58
